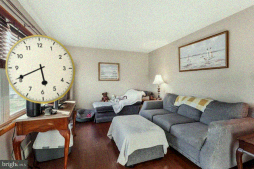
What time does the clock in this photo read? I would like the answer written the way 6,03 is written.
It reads 5,41
